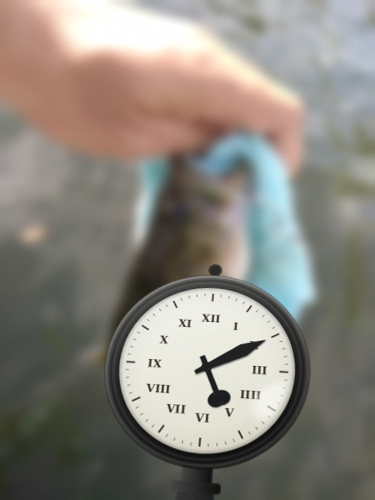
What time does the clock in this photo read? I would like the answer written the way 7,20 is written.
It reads 5,10
